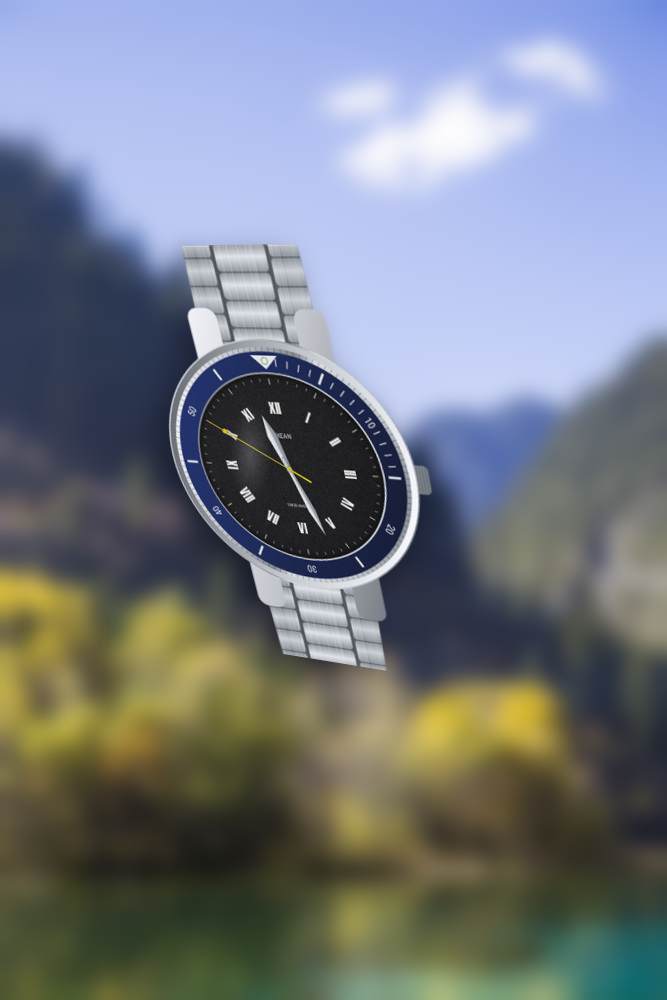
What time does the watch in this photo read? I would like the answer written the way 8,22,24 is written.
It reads 11,26,50
